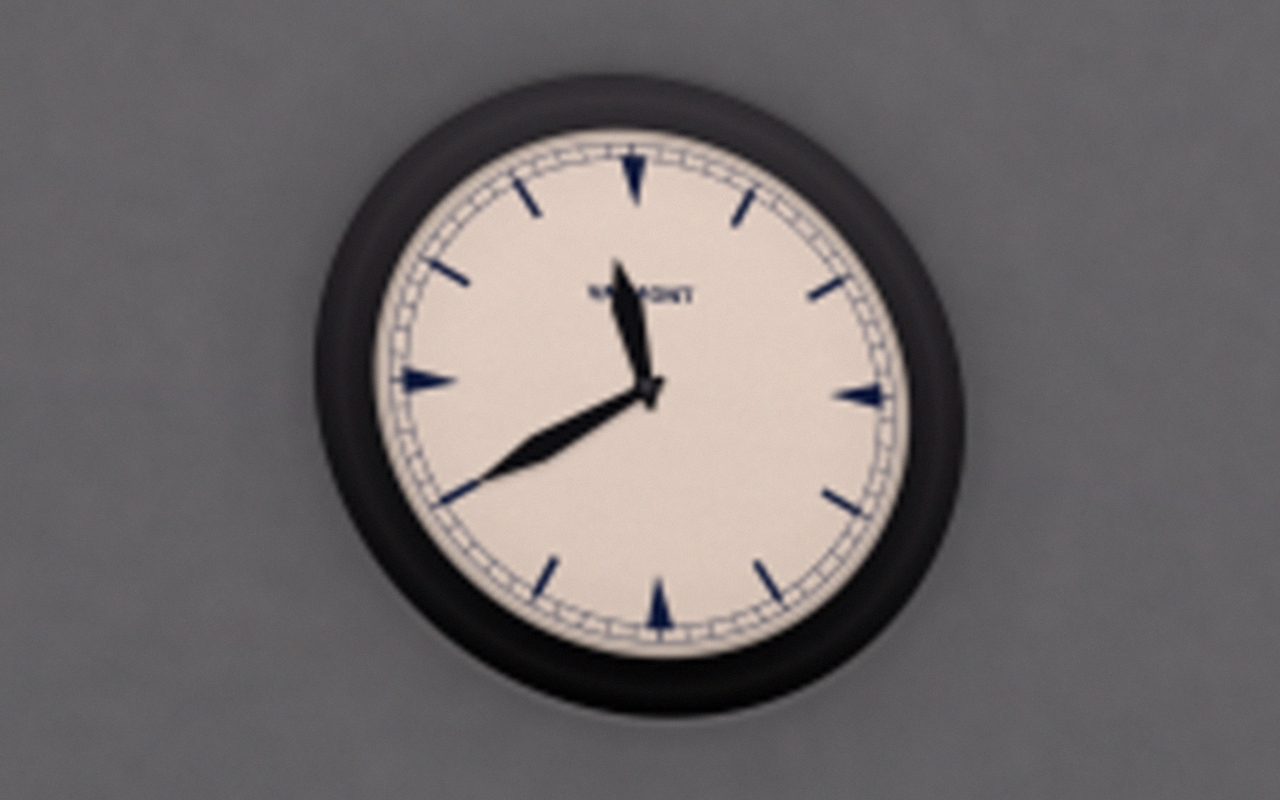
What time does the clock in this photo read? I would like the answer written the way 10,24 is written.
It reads 11,40
